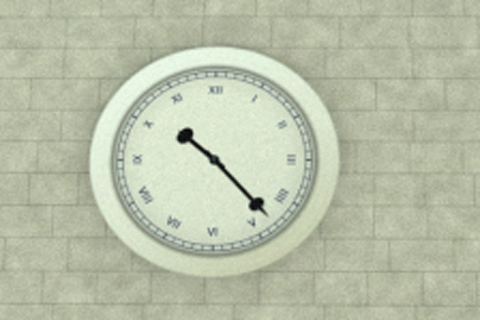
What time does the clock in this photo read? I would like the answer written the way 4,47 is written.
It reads 10,23
